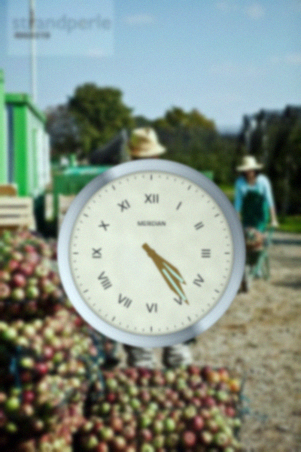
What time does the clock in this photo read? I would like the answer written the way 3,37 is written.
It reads 4,24
